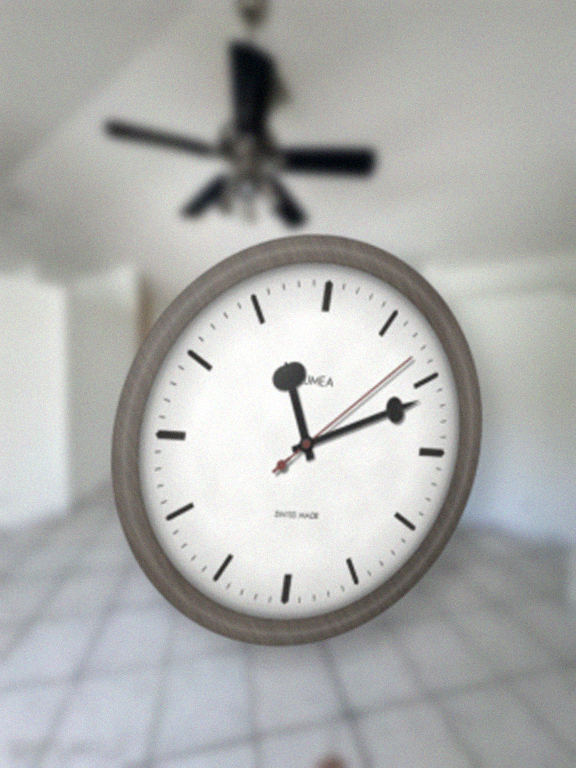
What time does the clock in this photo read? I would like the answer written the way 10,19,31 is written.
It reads 11,11,08
